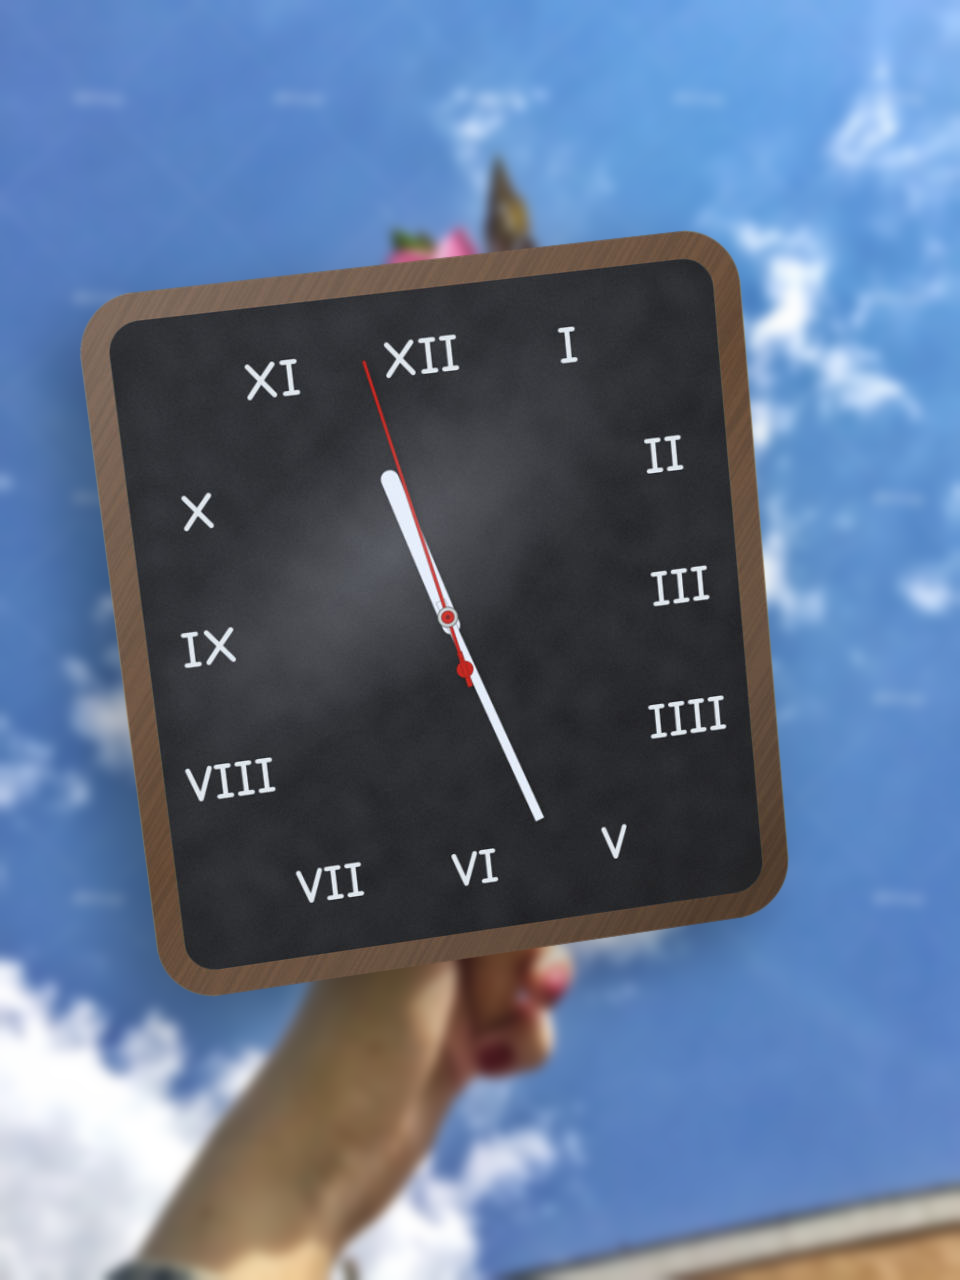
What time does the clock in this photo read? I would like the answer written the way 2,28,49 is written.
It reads 11,26,58
